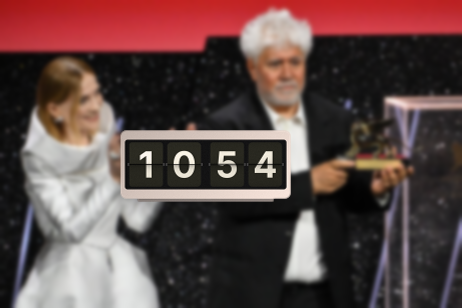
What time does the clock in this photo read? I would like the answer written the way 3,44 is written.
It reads 10,54
